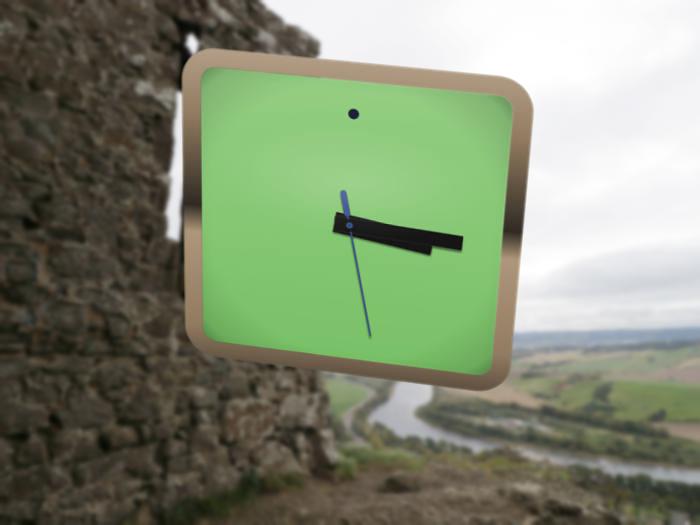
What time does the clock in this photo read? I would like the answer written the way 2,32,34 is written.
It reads 3,15,28
